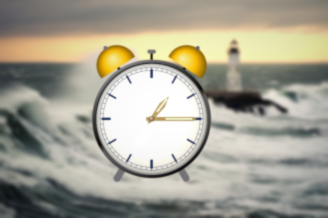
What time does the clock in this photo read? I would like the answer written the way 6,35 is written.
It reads 1,15
